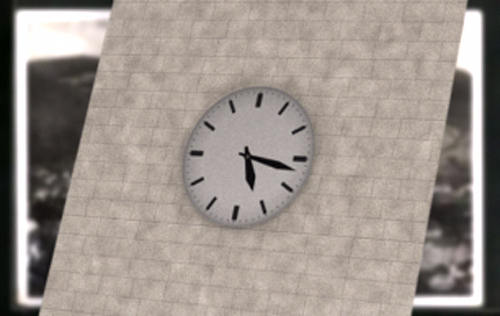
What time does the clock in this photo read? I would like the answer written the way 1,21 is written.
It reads 5,17
